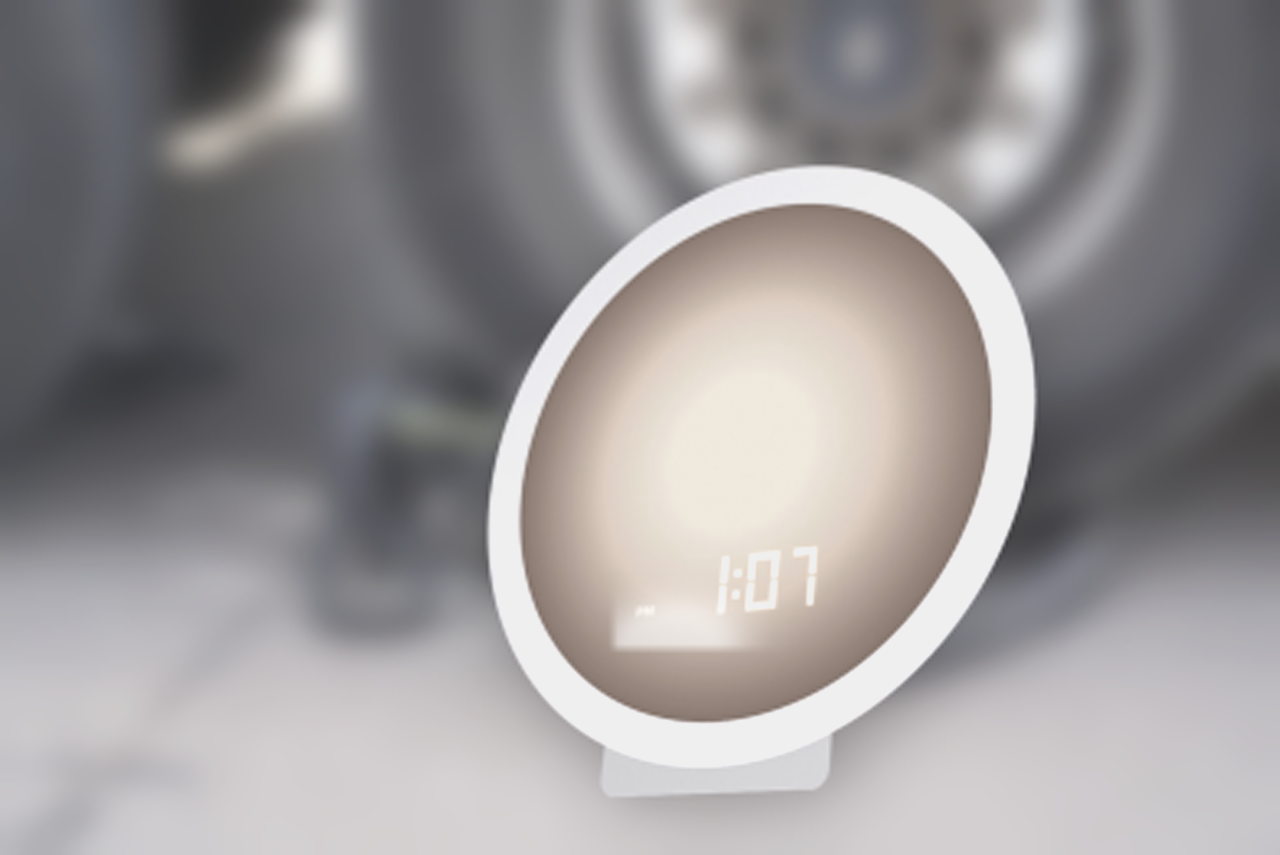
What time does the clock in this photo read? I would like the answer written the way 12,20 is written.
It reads 1,07
